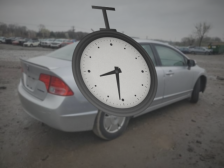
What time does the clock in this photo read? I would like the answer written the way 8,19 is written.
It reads 8,31
